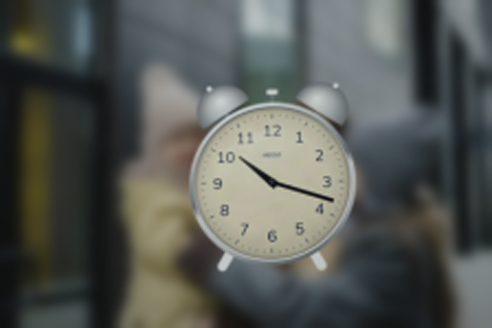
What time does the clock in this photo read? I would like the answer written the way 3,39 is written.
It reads 10,18
